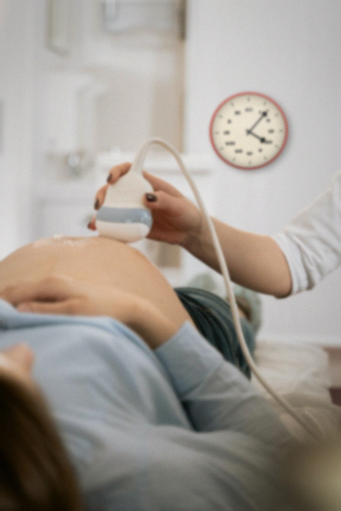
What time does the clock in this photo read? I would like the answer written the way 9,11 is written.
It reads 4,07
